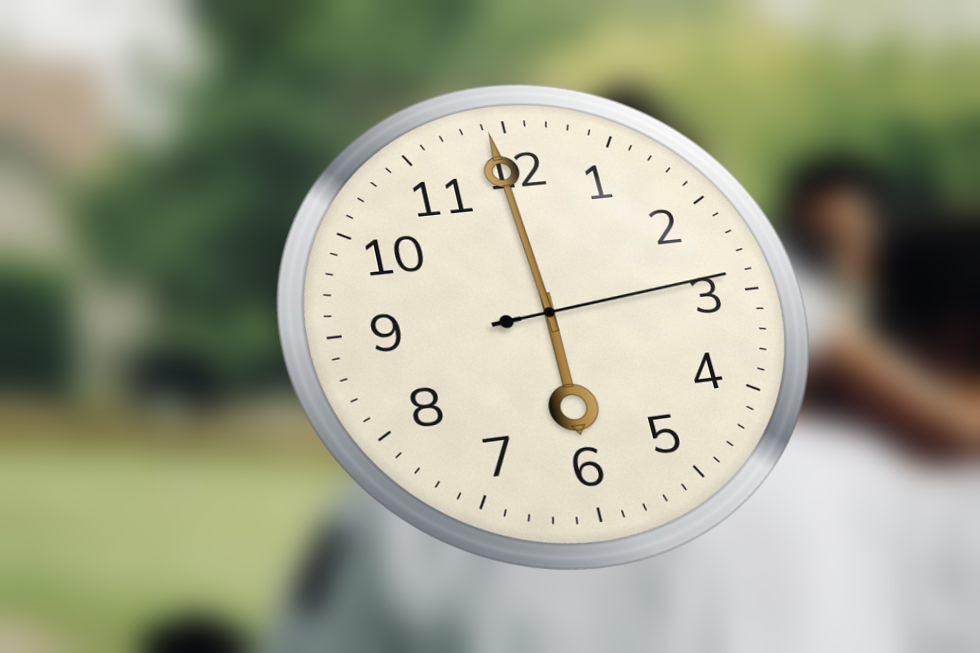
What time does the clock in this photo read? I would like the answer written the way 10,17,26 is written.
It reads 5,59,14
